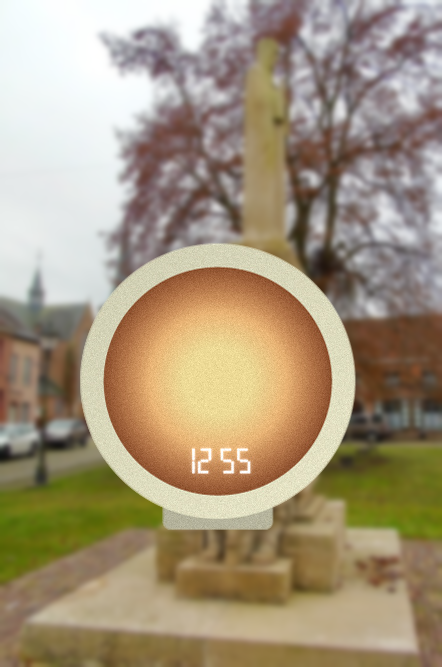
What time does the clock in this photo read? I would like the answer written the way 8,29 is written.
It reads 12,55
